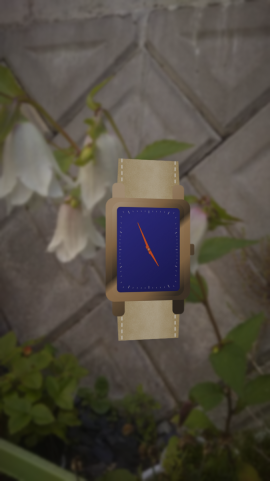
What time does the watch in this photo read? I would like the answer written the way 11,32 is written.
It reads 4,56
